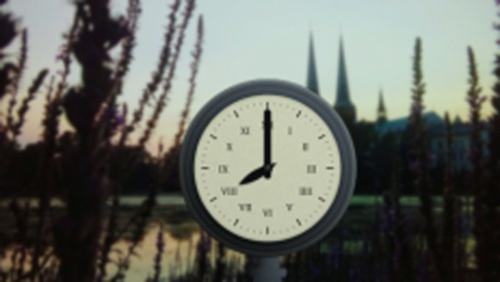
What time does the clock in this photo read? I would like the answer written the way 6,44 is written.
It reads 8,00
